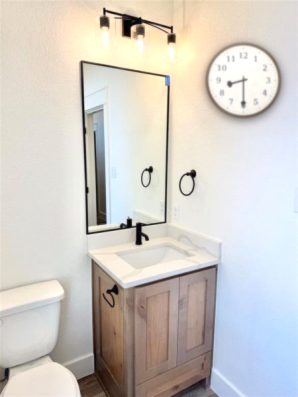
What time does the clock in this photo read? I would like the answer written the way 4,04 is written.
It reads 8,30
